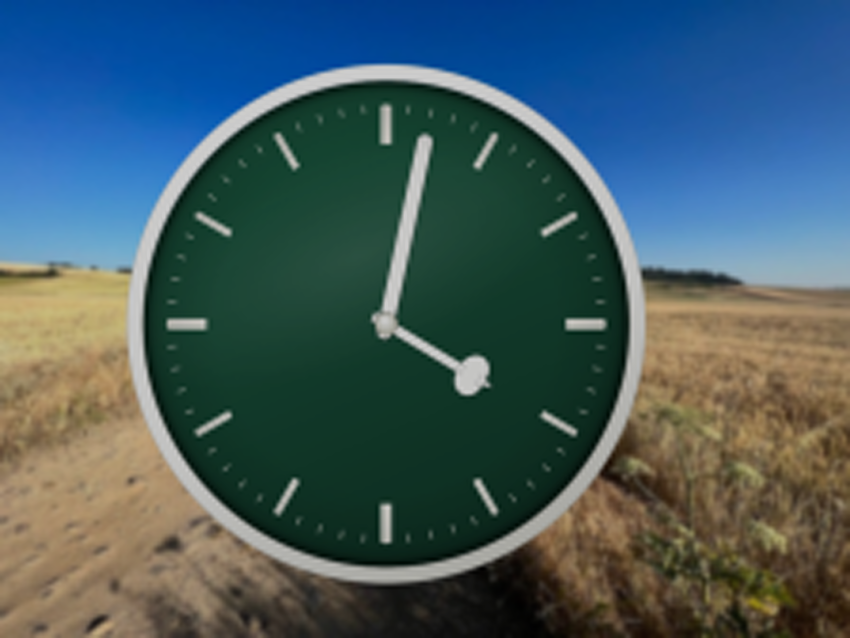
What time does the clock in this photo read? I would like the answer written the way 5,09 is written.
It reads 4,02
